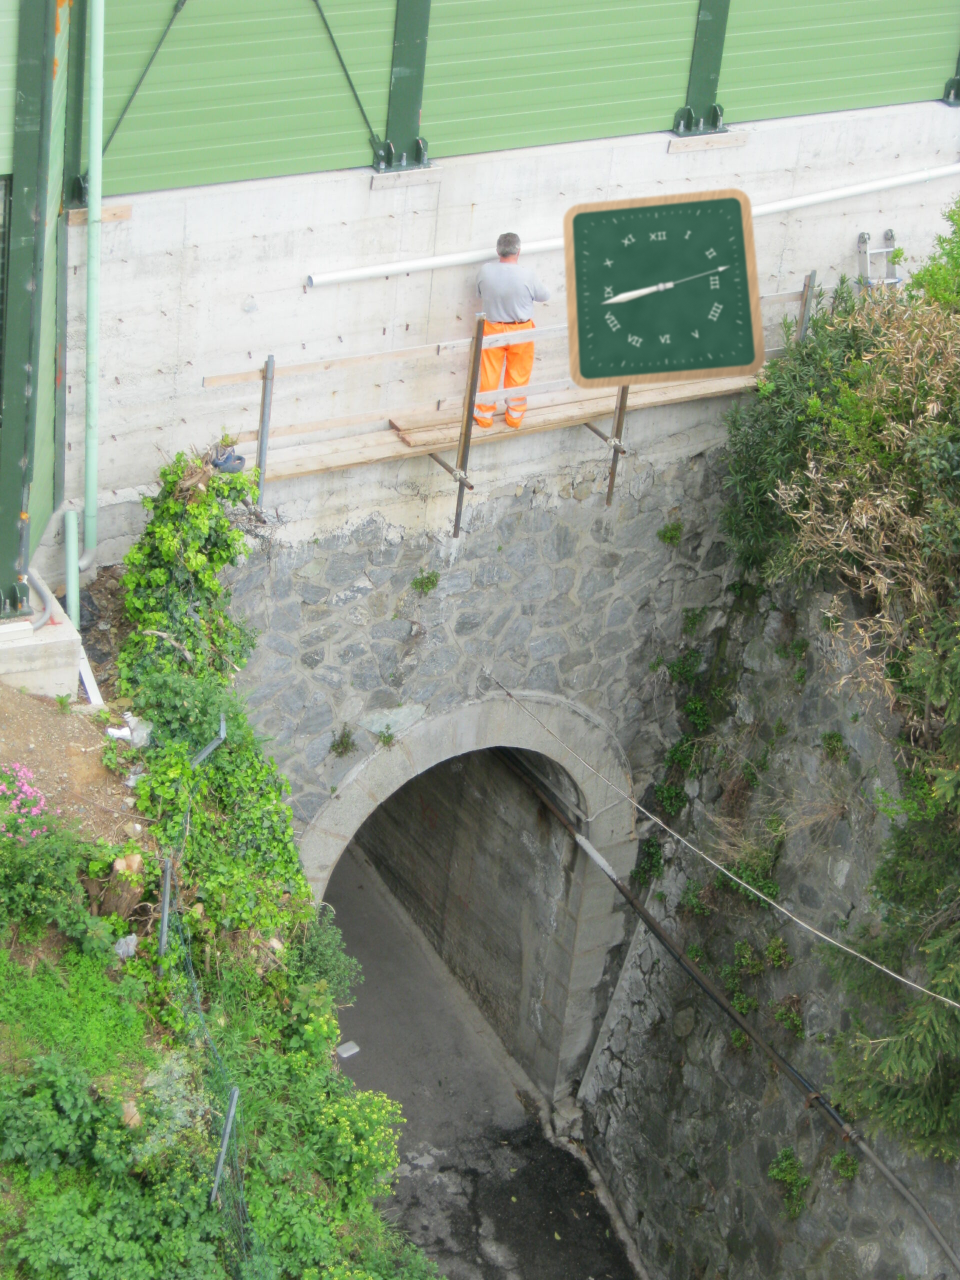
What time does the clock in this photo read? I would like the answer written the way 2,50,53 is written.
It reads 8,43,13
